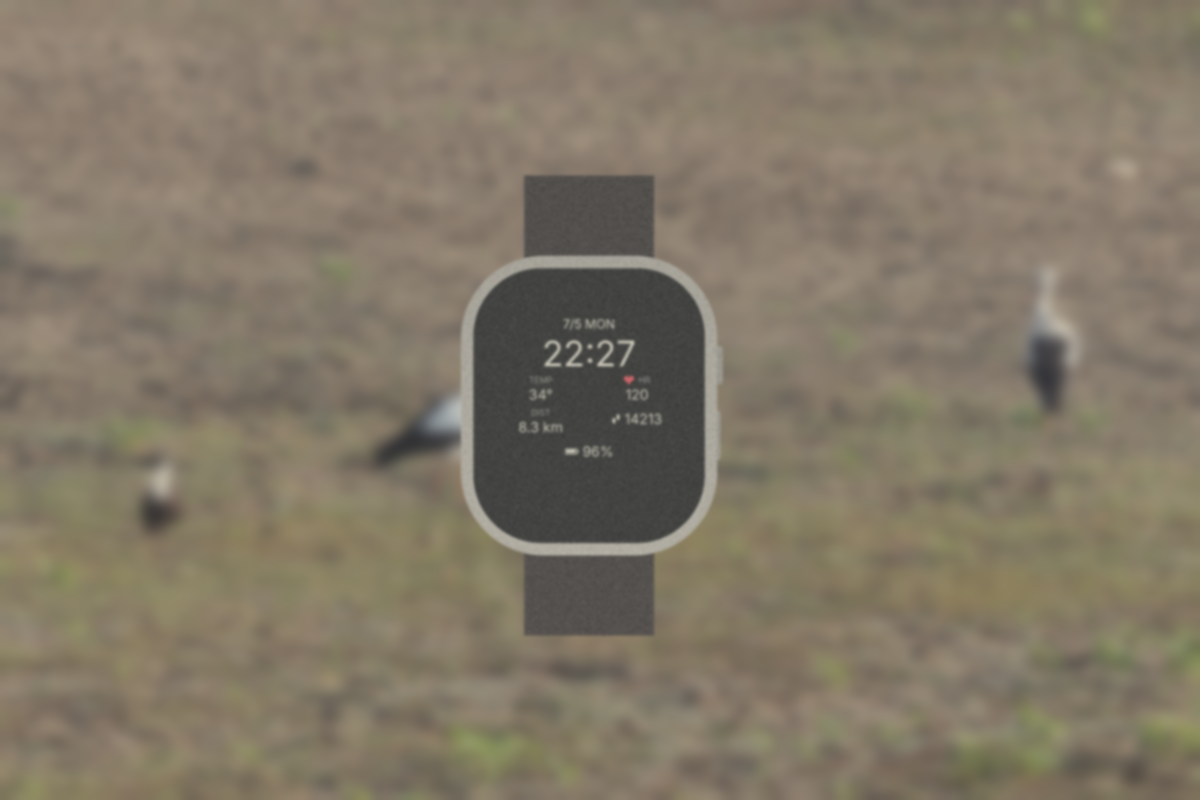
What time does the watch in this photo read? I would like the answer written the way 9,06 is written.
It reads 22,27
